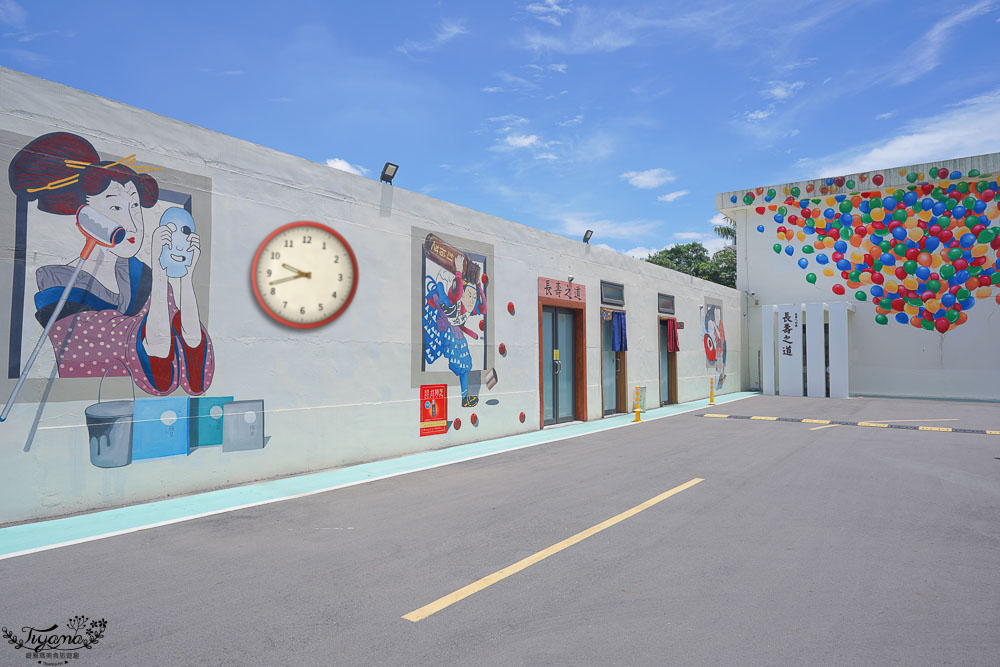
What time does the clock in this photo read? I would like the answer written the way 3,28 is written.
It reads 9,42
